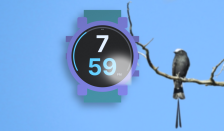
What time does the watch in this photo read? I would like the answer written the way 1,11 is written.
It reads 7,59
